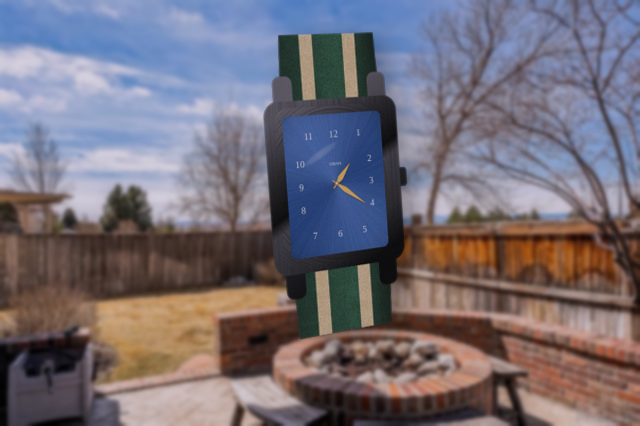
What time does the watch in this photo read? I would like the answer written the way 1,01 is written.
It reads 1,21
